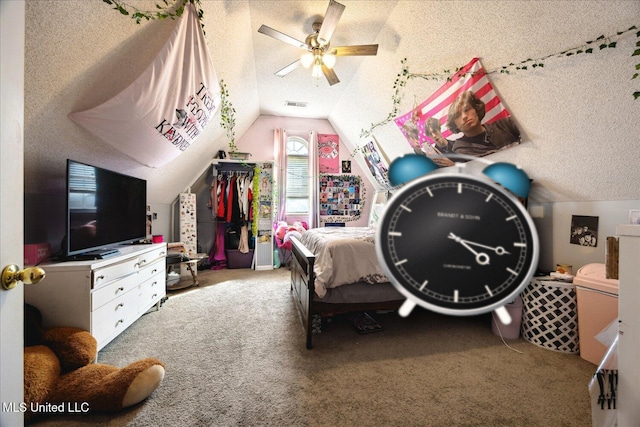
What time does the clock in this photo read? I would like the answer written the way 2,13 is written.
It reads 4,17
